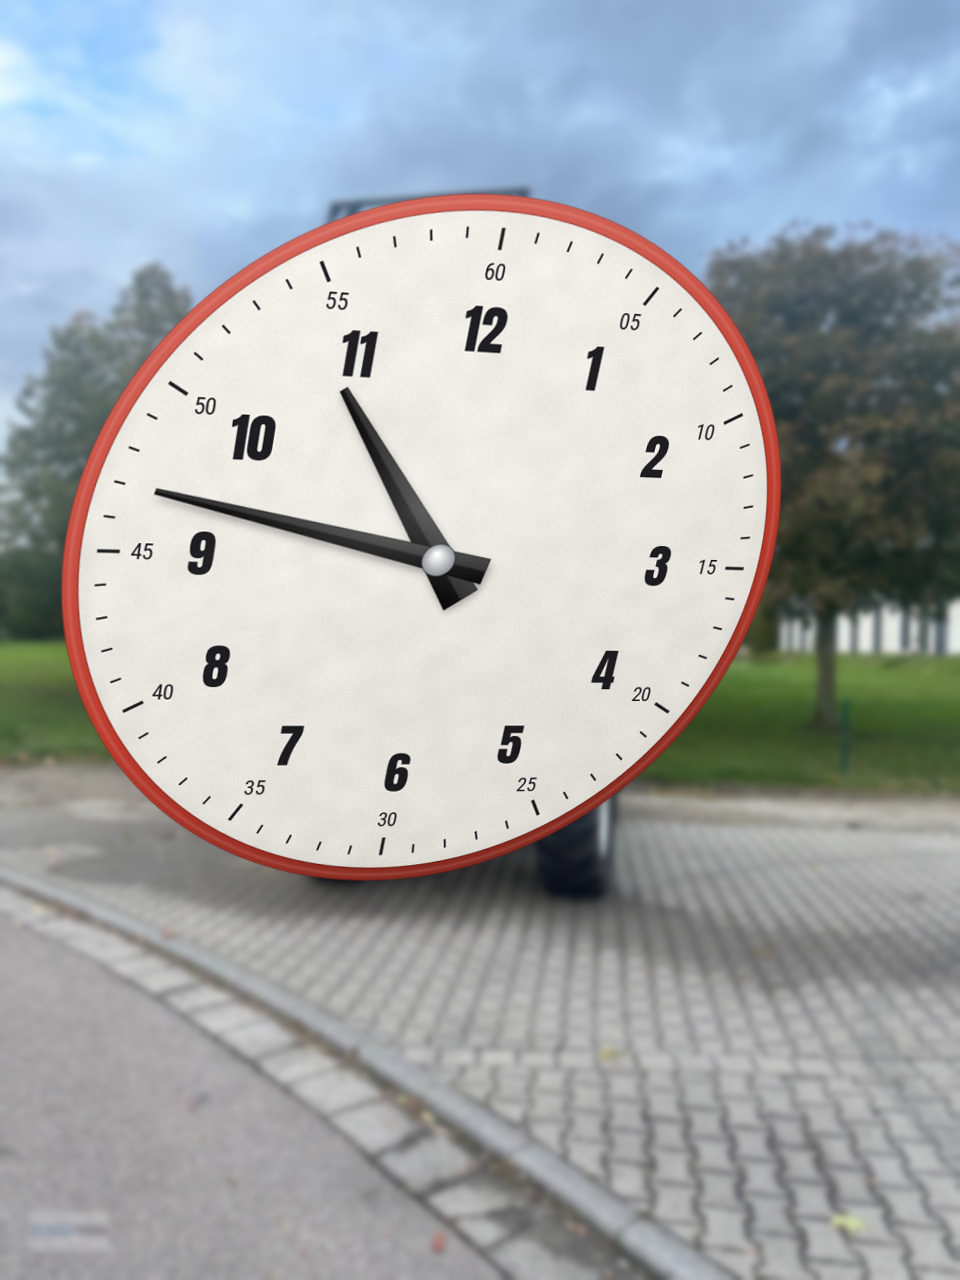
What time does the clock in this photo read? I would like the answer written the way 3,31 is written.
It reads 10,47
